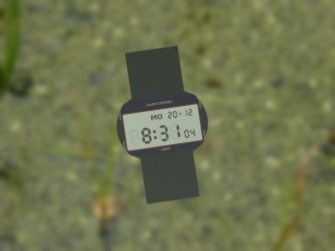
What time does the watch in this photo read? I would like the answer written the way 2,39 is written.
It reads 8,31
